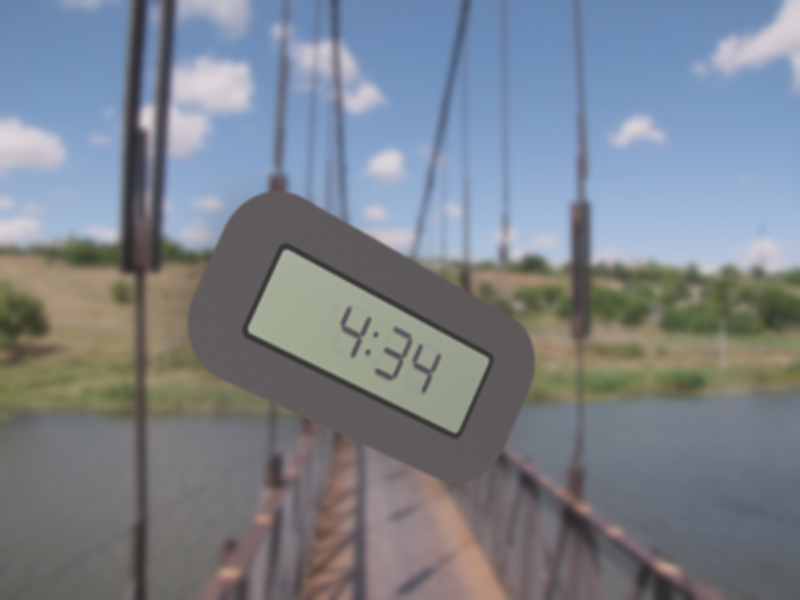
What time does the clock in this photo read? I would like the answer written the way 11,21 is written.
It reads 4,34
